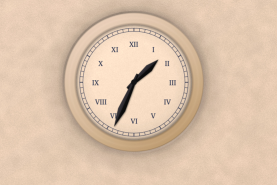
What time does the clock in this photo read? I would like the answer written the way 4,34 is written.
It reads 1,34
